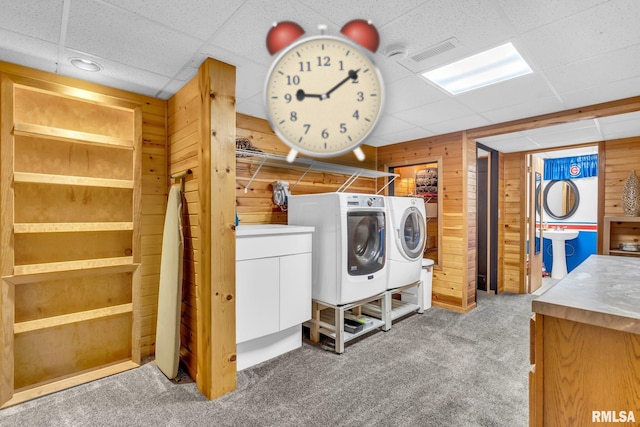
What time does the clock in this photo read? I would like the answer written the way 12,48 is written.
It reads 9,09
